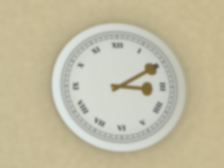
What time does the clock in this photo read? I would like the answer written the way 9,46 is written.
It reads 3,10
